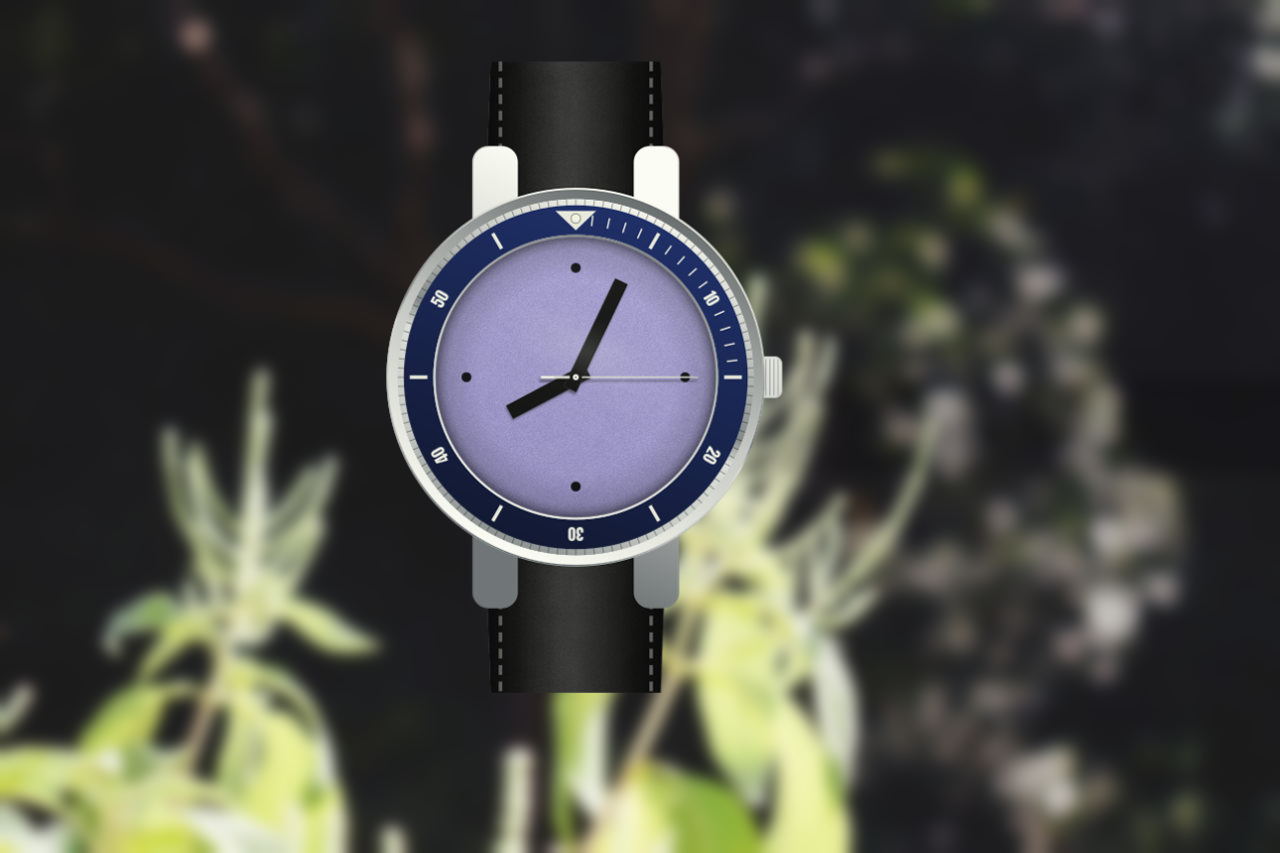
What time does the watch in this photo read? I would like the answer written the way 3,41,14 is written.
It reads 8,04,15
